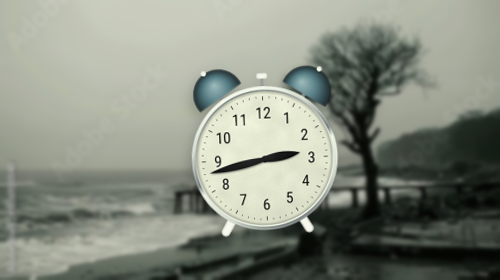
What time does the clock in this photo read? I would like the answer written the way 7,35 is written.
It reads 2,43
